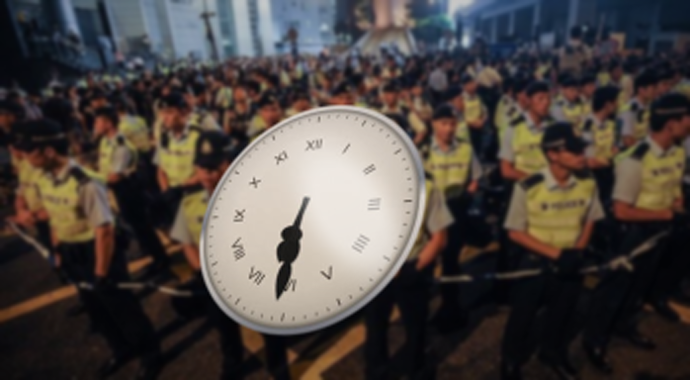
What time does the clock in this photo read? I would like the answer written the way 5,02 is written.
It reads 6,31
